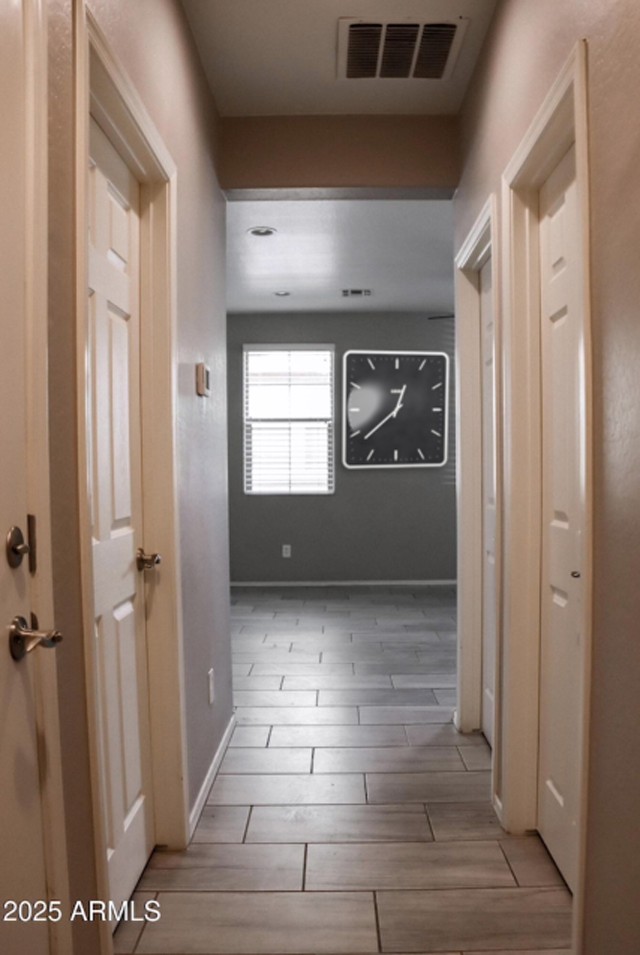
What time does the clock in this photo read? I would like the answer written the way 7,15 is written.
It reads 12,38
